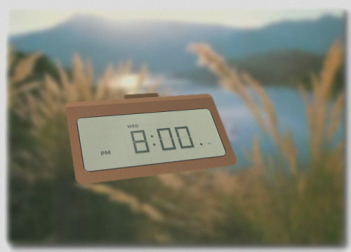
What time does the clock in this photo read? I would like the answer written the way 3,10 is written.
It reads 8,00
